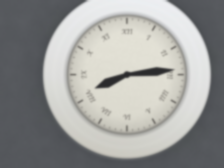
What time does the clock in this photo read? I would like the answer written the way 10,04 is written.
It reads 8,14
